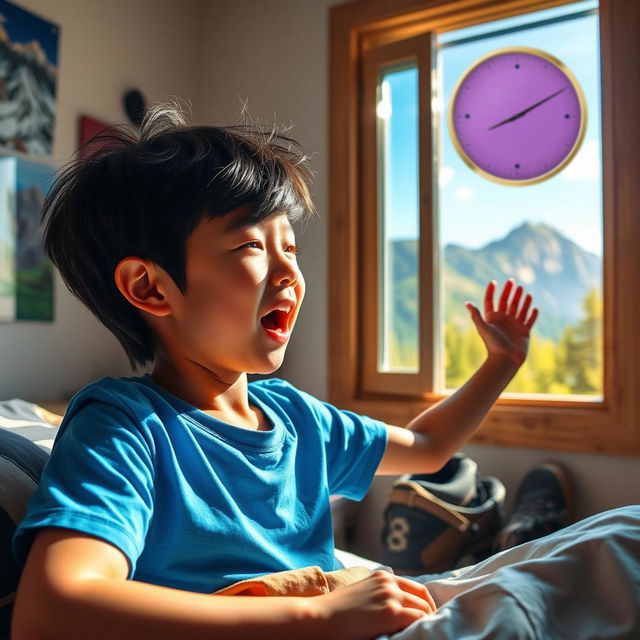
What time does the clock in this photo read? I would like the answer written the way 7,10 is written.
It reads 8,10
